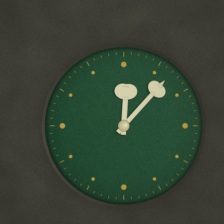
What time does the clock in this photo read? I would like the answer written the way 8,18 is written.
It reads 12,07
